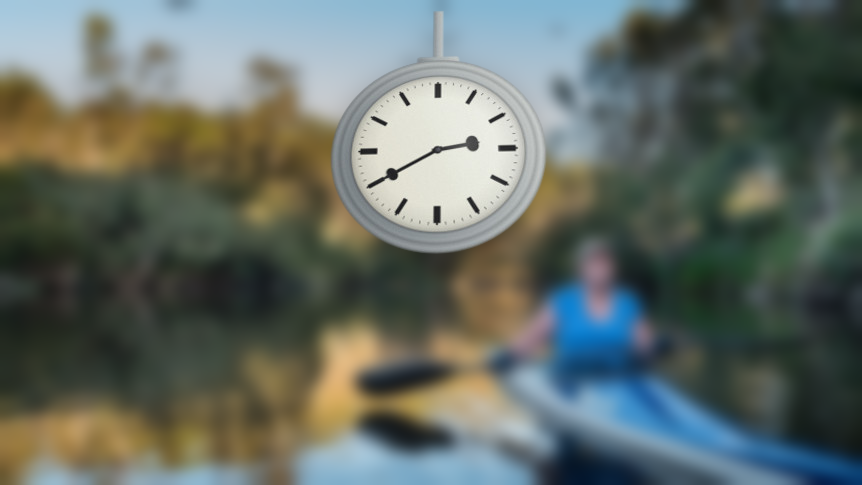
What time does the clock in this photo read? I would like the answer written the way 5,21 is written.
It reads 2,40
